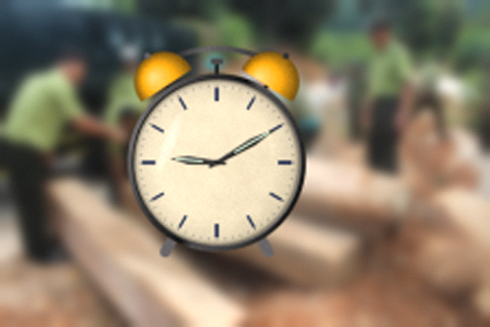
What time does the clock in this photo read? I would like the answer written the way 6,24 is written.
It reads 9,10
